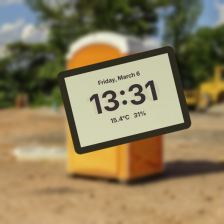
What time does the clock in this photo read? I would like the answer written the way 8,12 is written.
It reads 13,31
